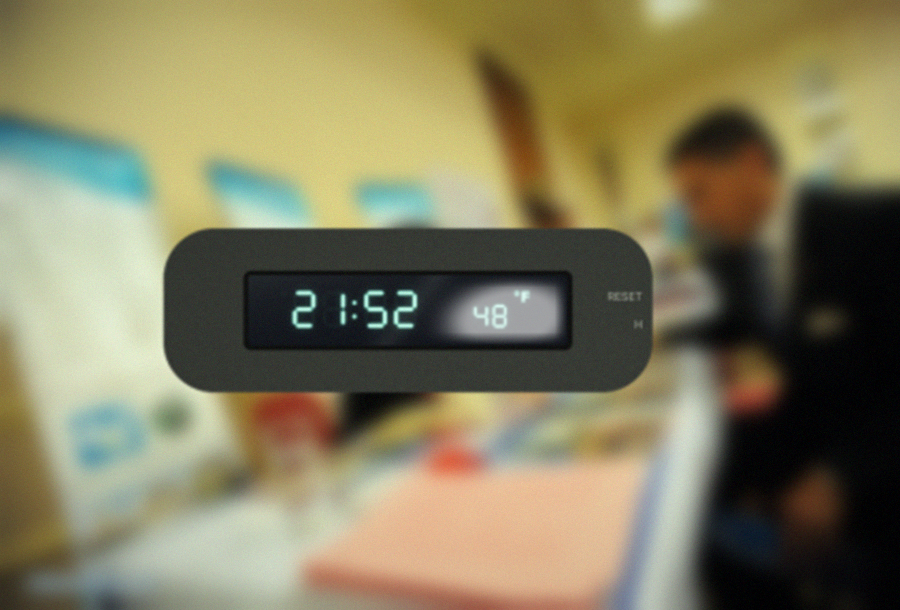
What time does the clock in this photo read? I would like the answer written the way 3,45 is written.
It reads 21,52
